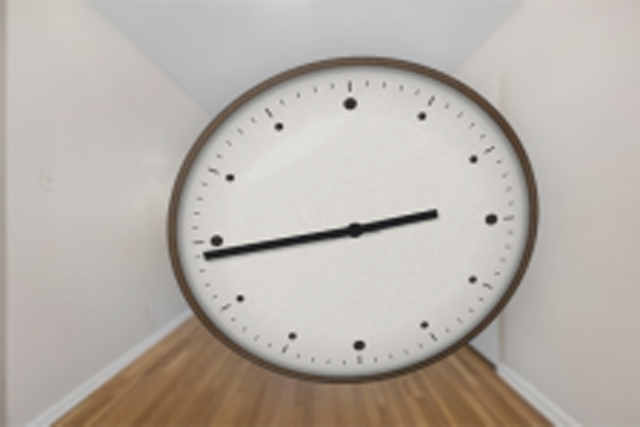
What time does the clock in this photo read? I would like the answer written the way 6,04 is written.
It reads 2,44
